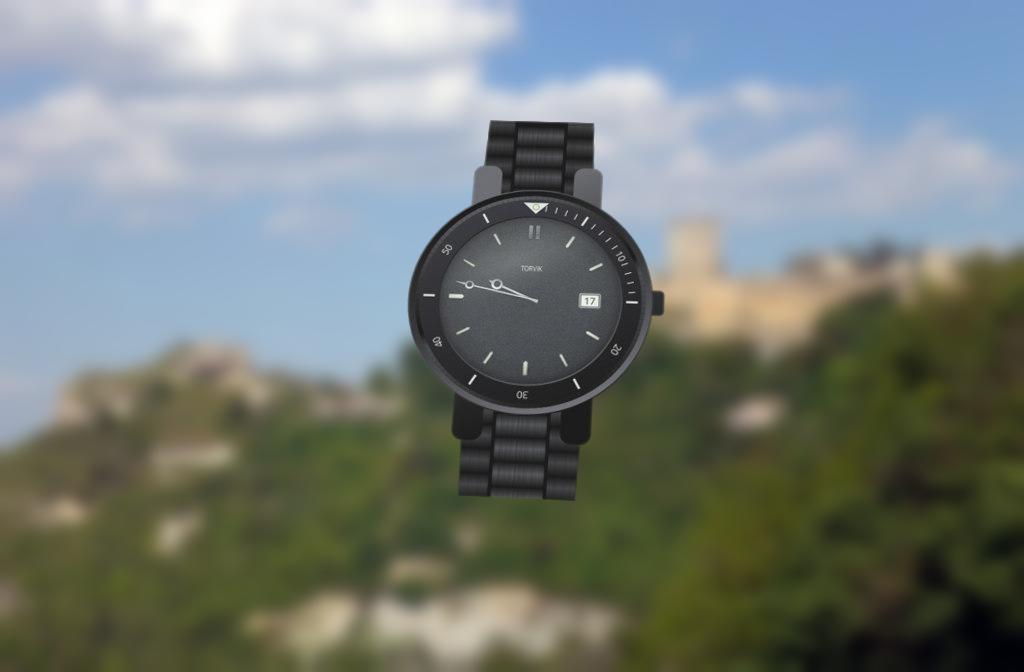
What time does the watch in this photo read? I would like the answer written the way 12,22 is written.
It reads 9,47
